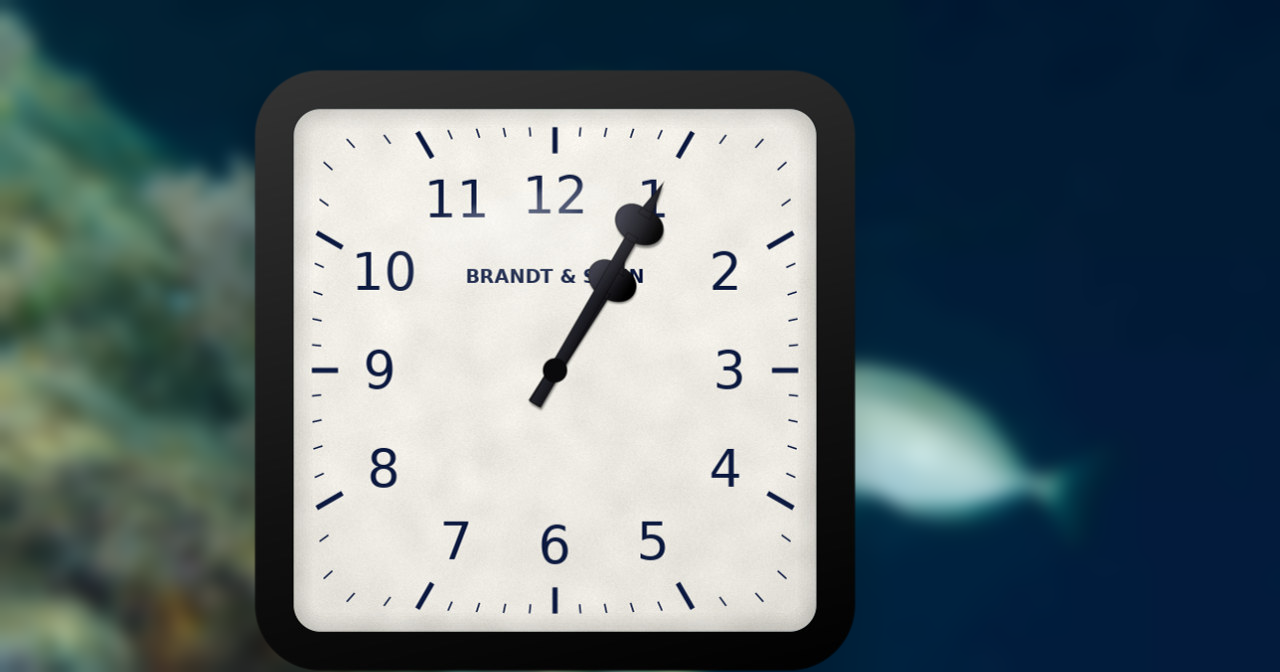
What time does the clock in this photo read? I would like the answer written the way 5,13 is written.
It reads 1,05
